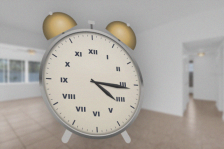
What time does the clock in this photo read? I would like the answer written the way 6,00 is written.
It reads 4,16
